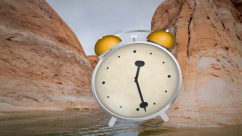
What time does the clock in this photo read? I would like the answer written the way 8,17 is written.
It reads 12,28
